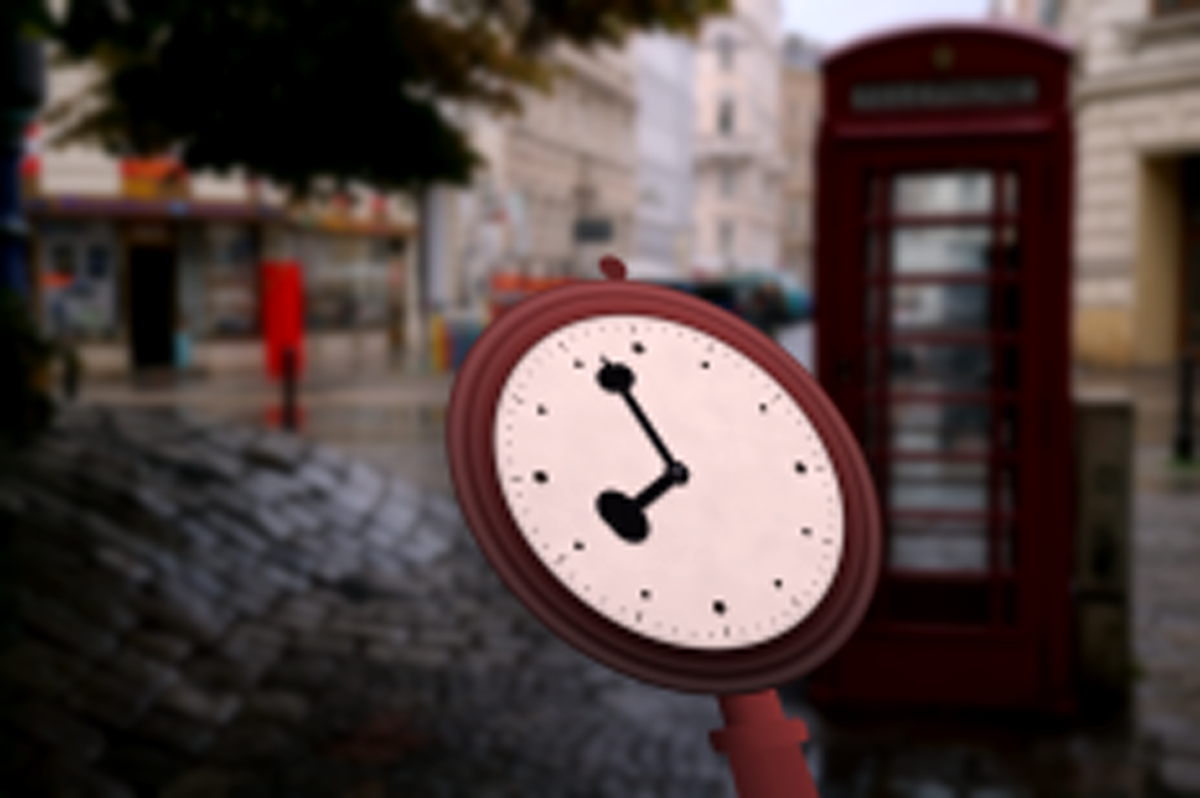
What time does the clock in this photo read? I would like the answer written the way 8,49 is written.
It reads 7,57
